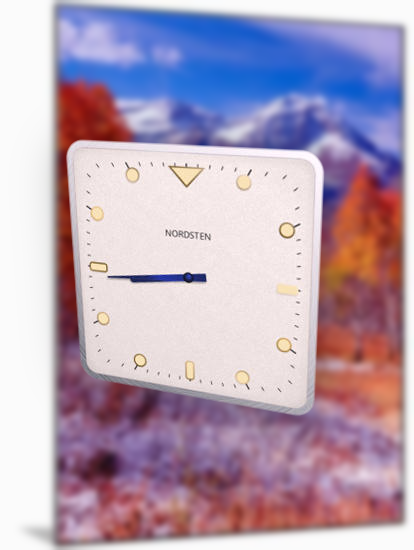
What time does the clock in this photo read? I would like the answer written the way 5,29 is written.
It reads 8,44
